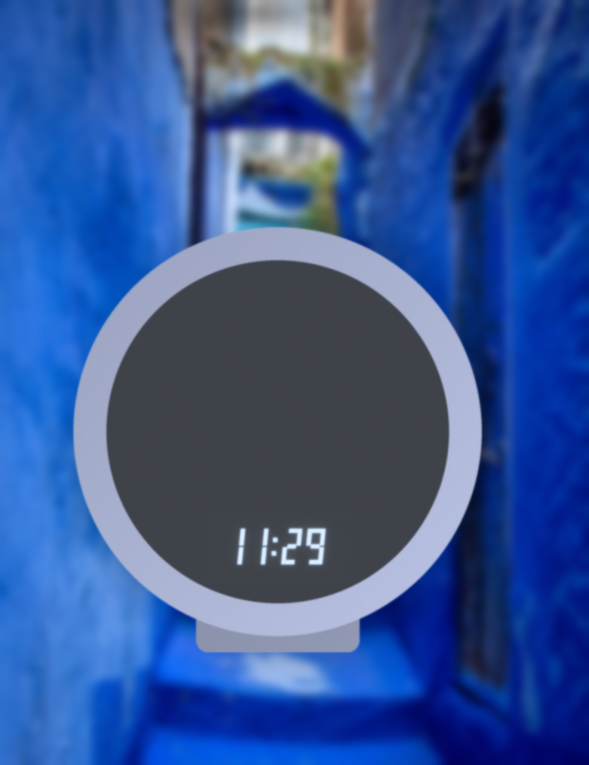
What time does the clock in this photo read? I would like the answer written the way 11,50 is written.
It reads 11,29
